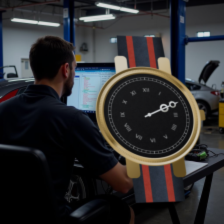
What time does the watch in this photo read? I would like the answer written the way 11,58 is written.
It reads 2,11
